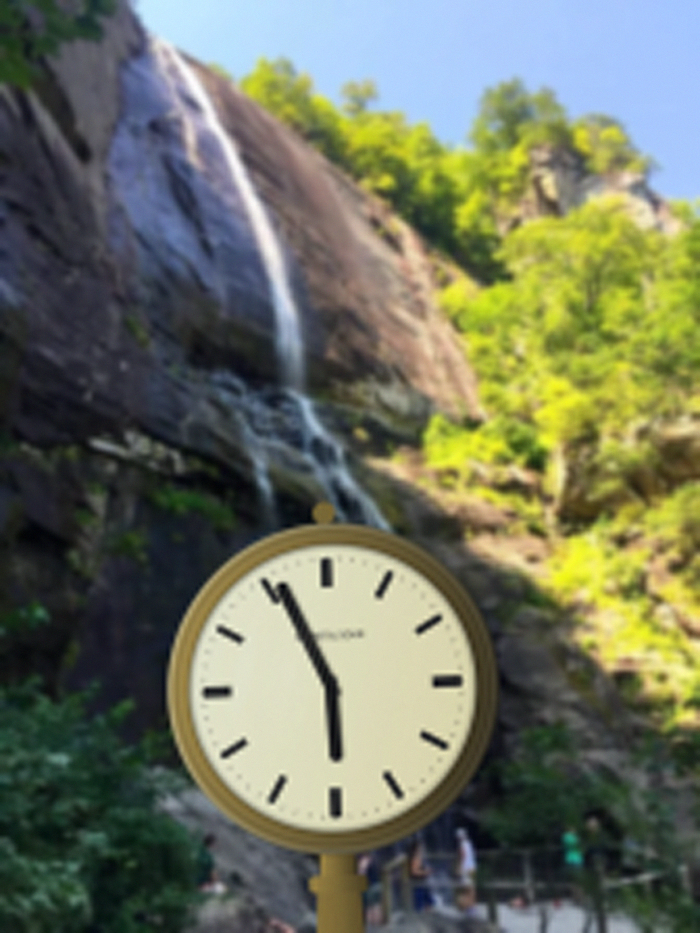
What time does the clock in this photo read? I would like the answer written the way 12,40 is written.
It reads 5,56
